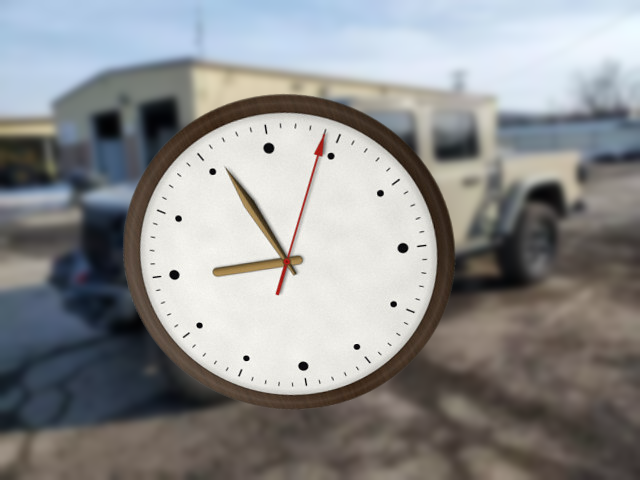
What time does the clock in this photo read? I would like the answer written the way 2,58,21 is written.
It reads 8,56,04
